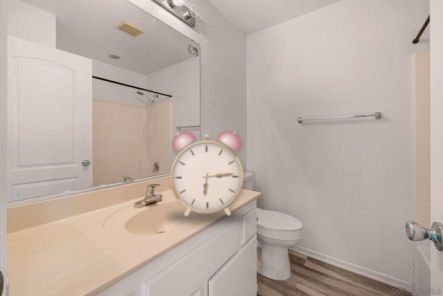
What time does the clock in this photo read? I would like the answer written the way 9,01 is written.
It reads 6,14
